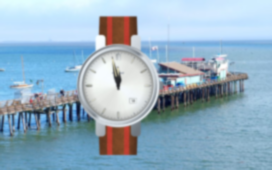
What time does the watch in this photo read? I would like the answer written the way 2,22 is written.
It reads 11,58
